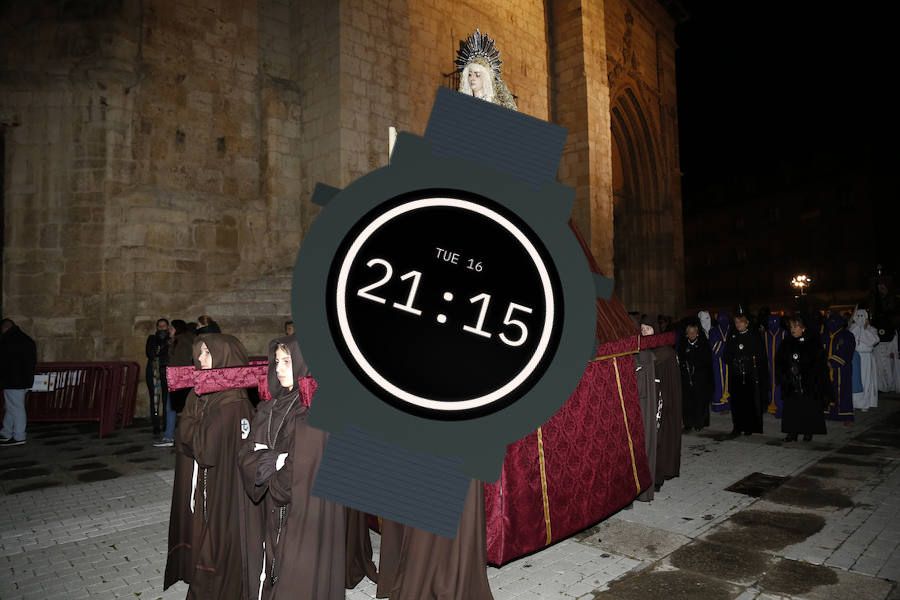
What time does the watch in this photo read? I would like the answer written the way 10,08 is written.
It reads 21,15
